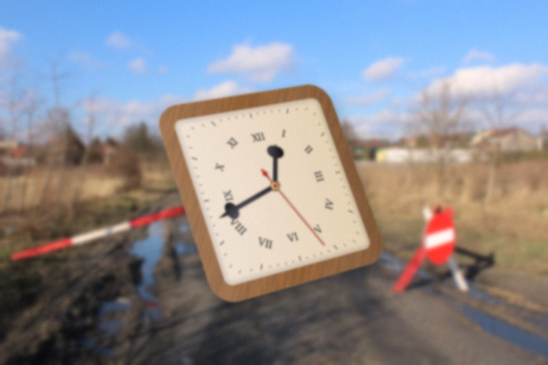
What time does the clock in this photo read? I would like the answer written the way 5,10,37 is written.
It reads 12,42,26
